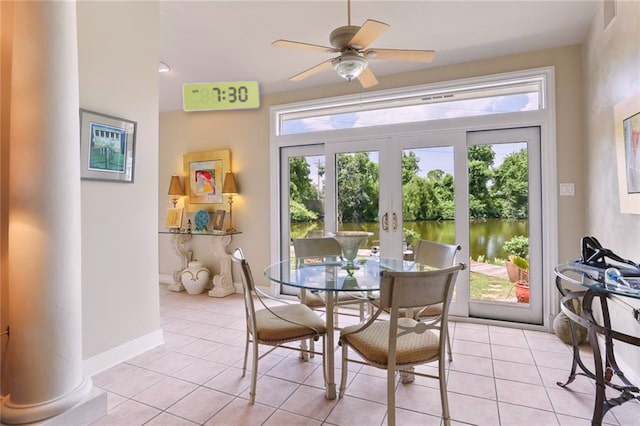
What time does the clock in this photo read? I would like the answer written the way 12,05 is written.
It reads 7,30
